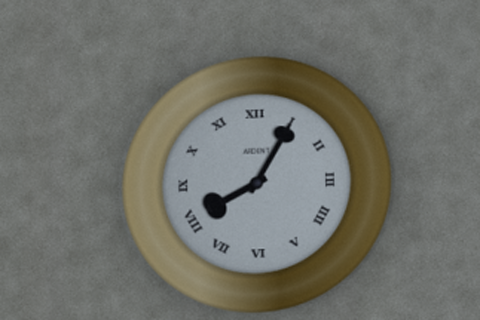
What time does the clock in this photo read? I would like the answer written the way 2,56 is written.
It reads 8,05
